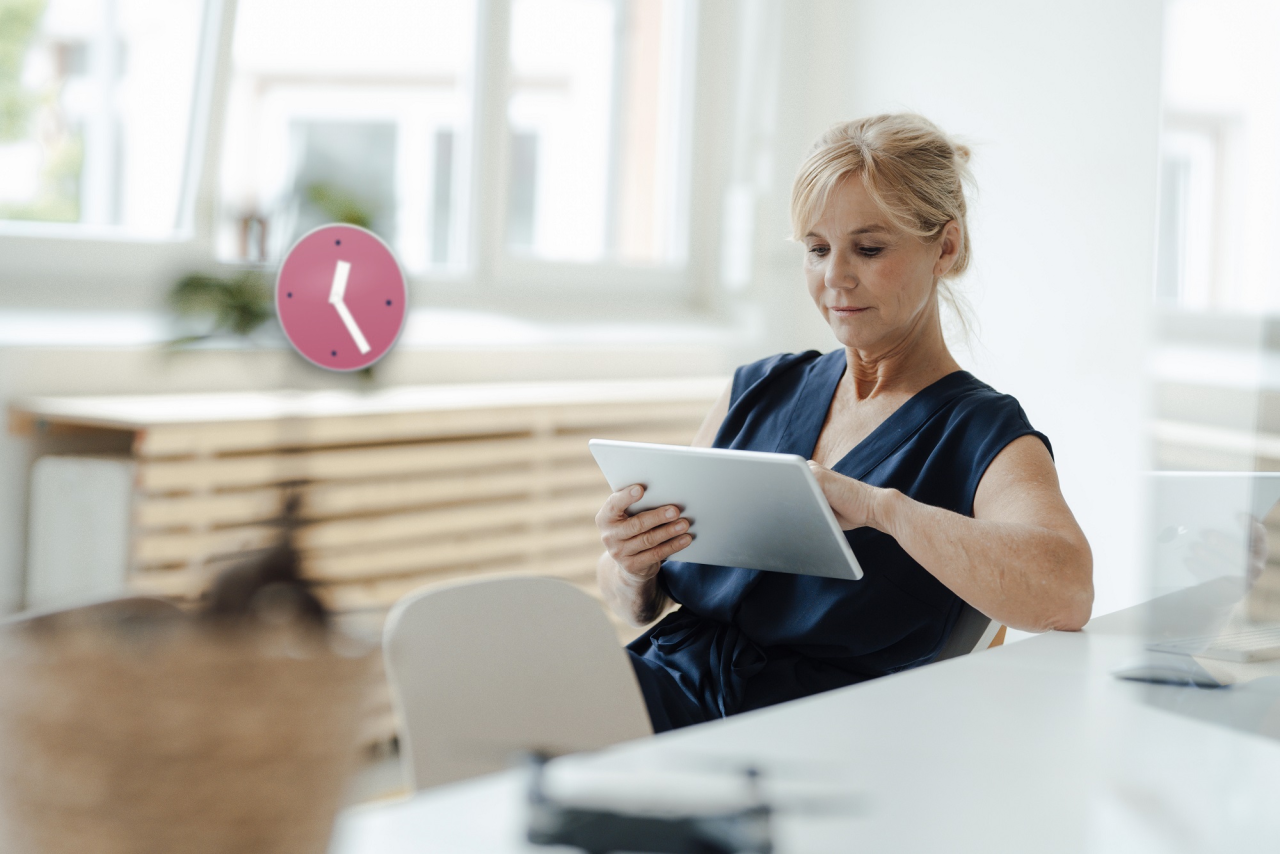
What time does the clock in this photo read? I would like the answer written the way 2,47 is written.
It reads 12,24
